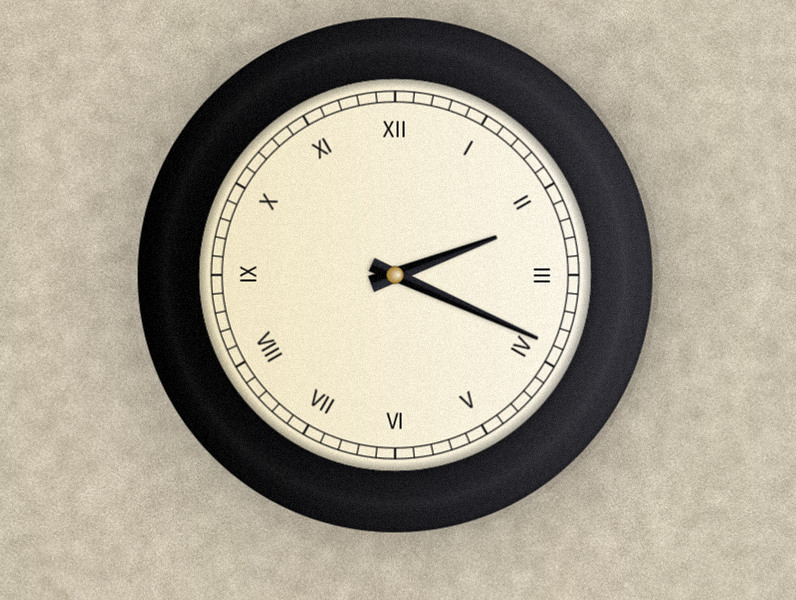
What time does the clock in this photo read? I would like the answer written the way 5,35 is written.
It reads 2,19
